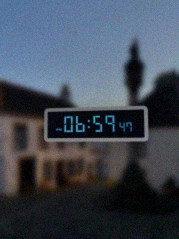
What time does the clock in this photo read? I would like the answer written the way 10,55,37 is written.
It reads 6,59,47
